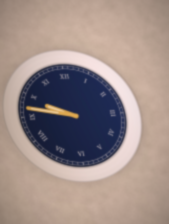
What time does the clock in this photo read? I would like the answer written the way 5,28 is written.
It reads 9,47
